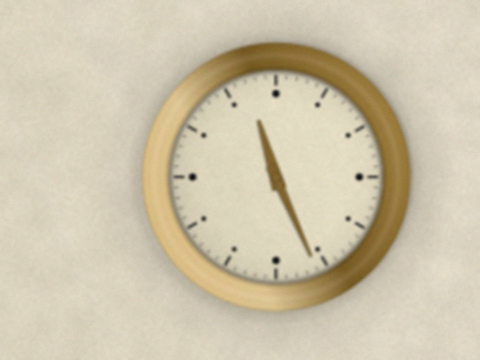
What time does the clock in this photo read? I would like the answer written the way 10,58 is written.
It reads 11,26
